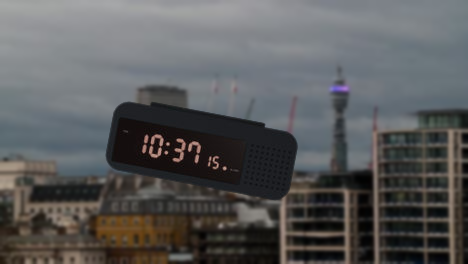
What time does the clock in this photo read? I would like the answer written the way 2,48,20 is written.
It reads 10,37,15
